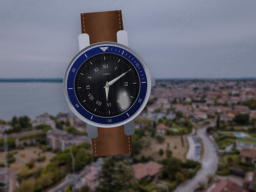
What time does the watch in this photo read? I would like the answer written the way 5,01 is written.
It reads 6,10
